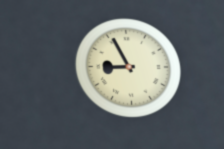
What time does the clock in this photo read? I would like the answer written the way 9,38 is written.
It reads 8,56
